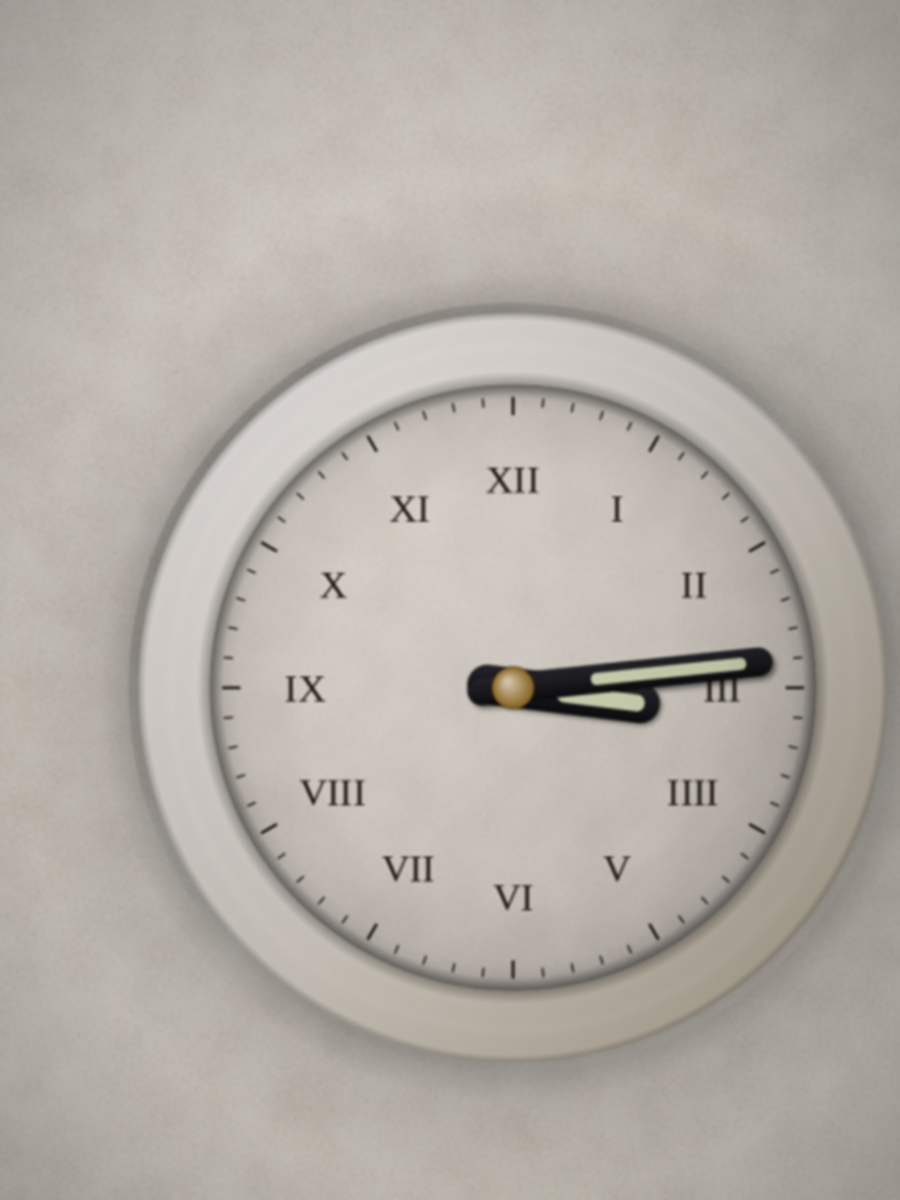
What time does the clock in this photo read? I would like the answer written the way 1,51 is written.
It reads 3,14
